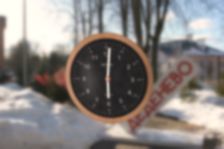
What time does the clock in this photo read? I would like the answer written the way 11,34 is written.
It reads 6,01
